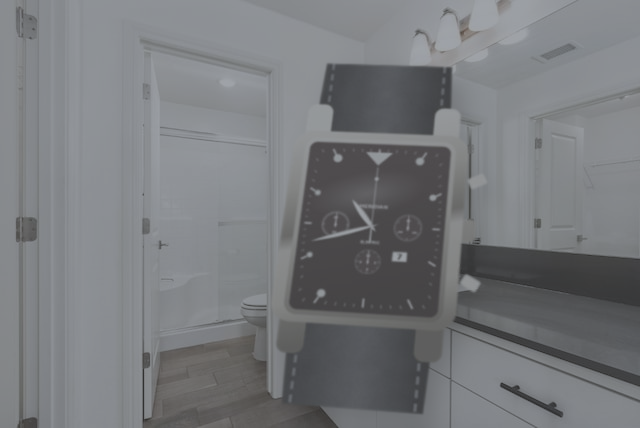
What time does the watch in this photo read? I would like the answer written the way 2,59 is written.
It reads 10,42
